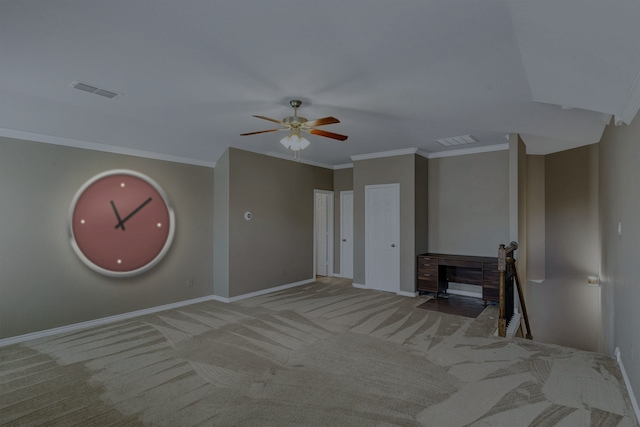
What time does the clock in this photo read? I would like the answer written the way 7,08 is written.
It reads 11,08
